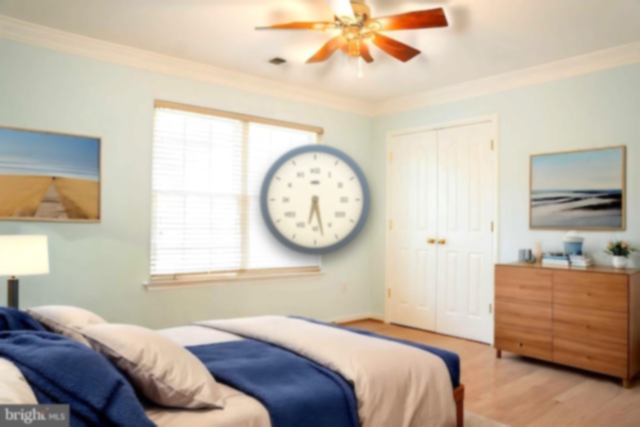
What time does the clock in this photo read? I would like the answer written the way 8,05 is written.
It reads 6,28
